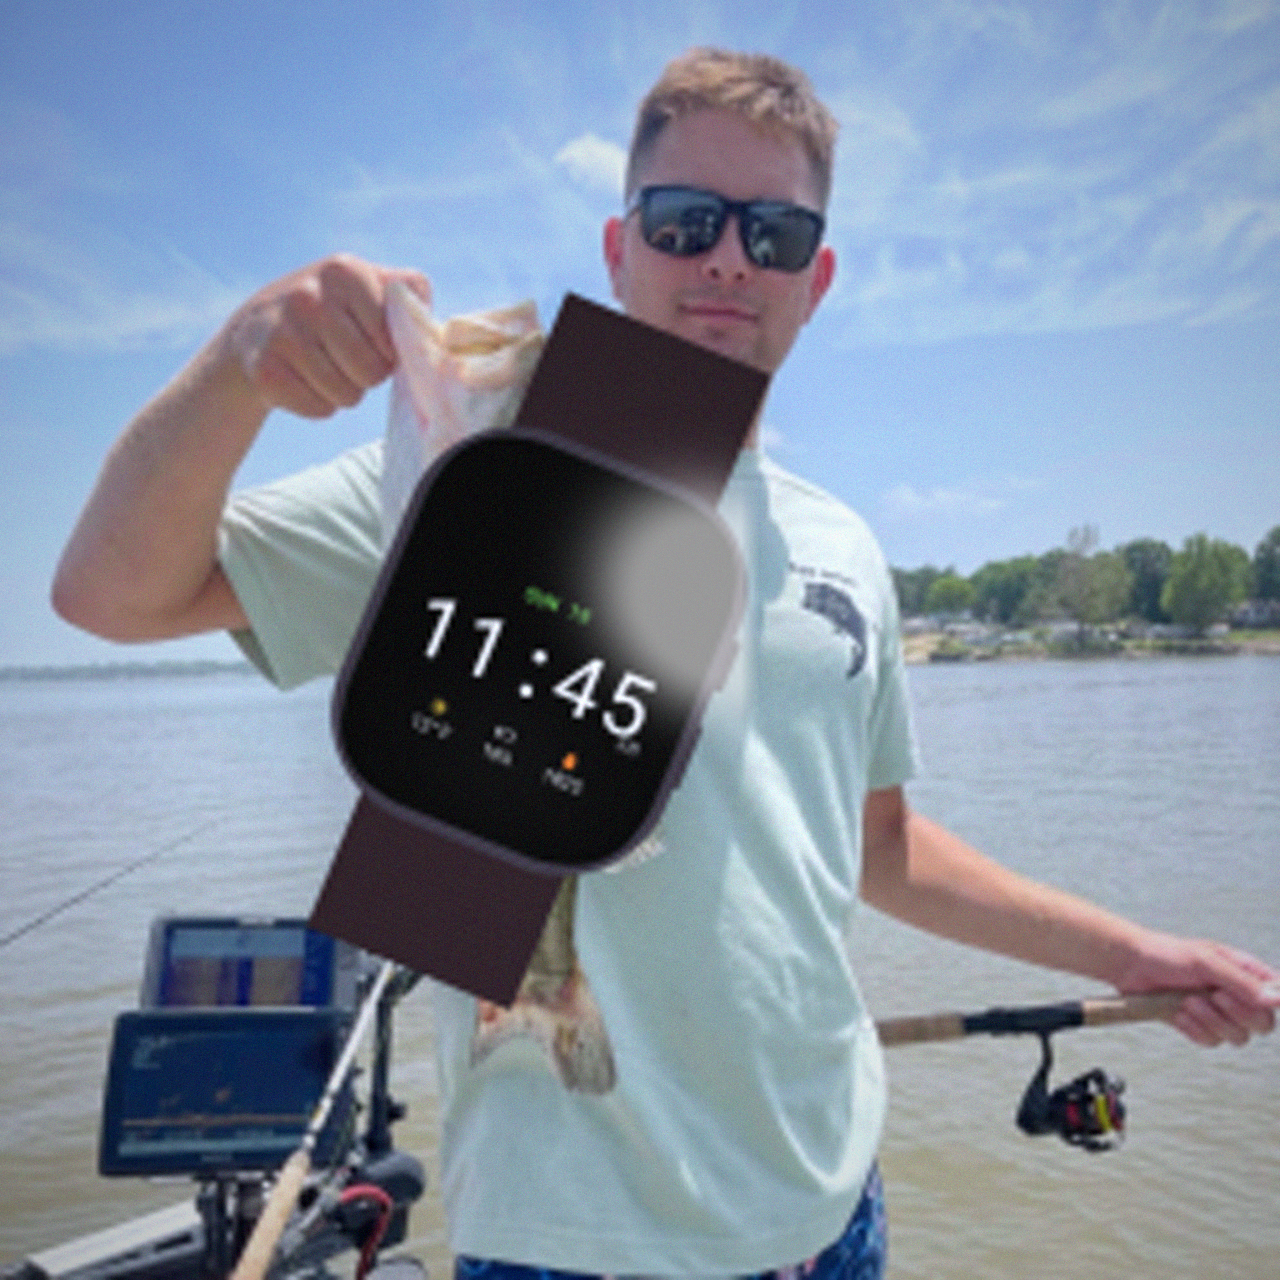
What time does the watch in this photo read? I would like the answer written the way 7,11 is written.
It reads 11,45
